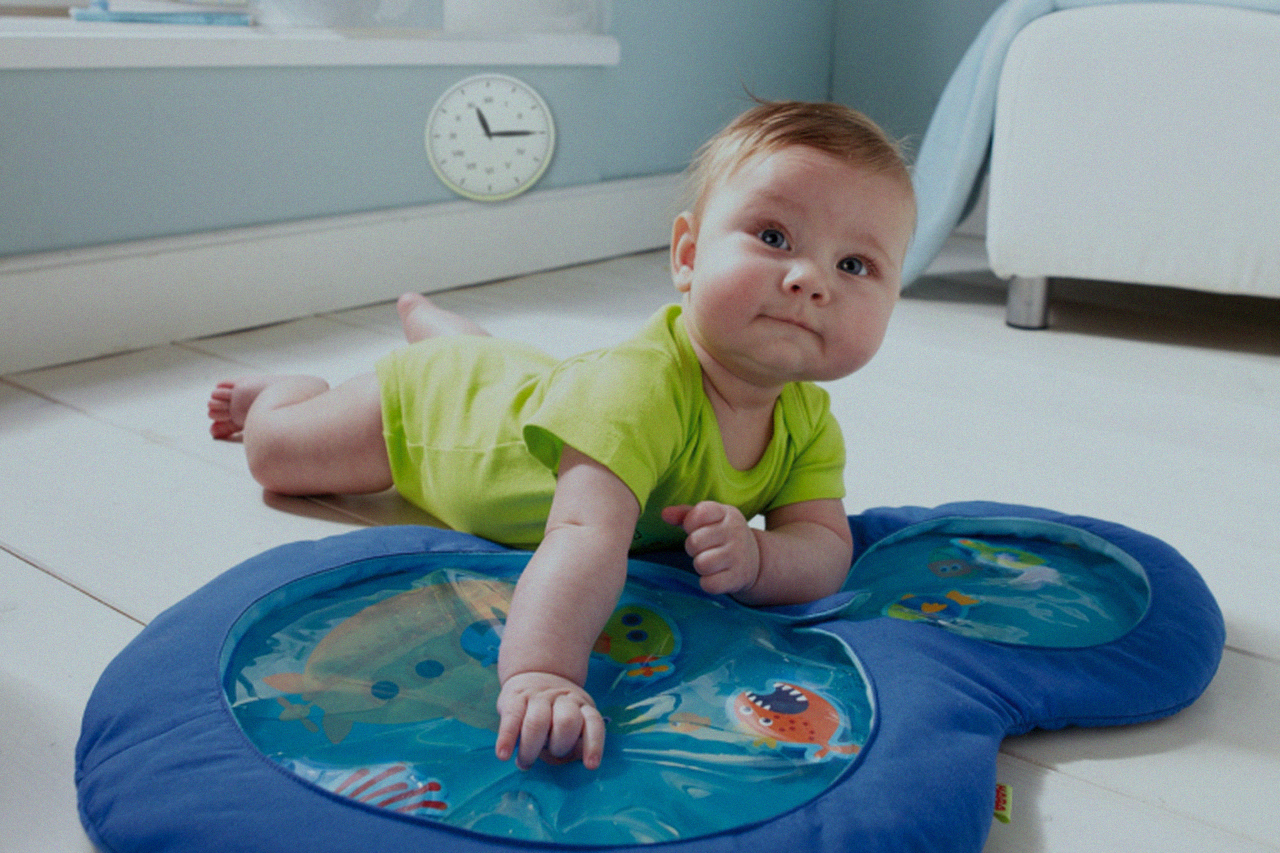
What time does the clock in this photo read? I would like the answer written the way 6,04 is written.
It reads 11,15
